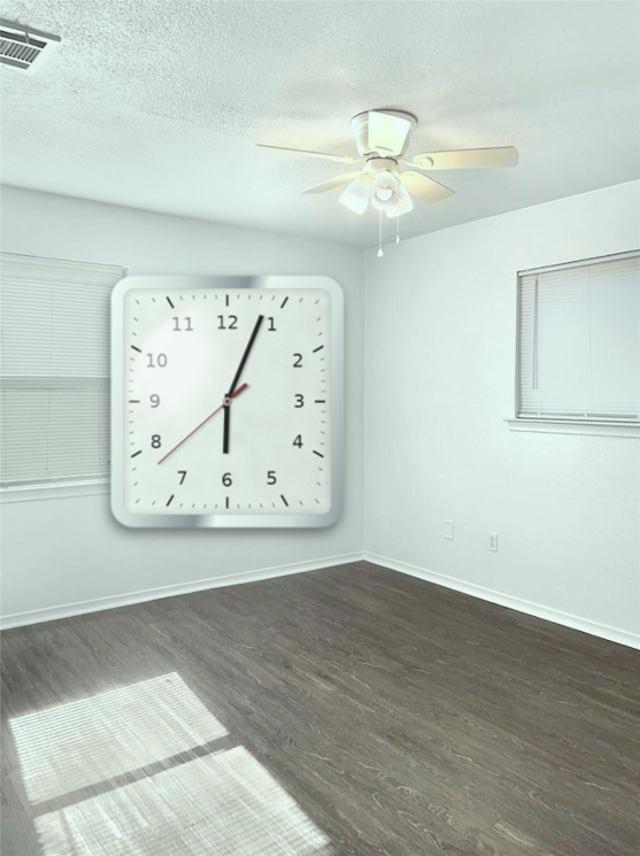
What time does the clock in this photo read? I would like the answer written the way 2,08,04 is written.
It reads 6,03,38
